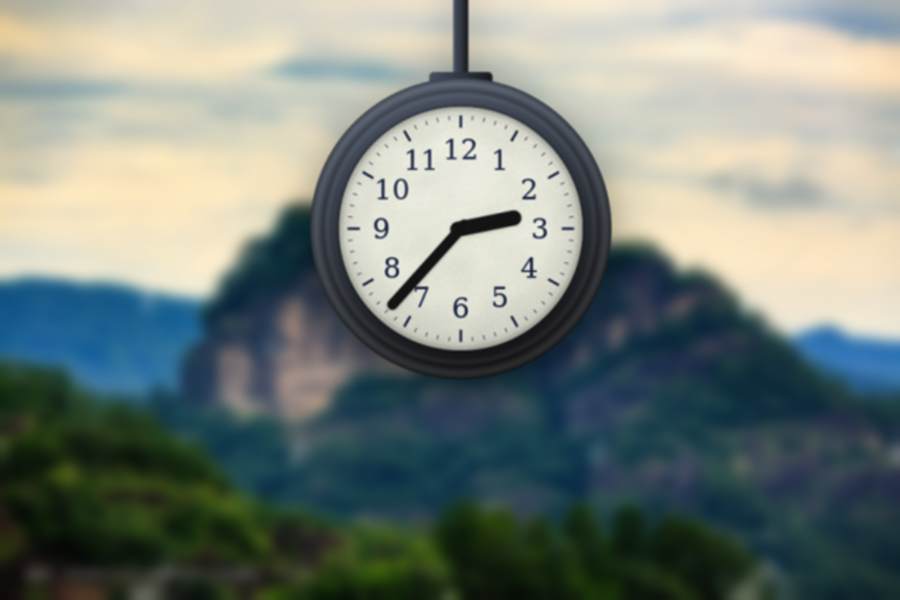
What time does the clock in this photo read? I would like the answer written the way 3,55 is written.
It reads 2,37
